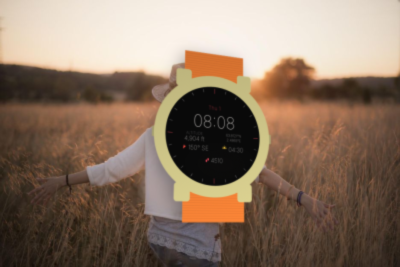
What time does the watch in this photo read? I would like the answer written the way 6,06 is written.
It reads 8,08
